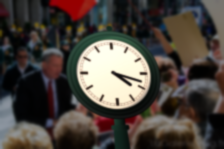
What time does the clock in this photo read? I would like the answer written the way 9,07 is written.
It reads 4,18
